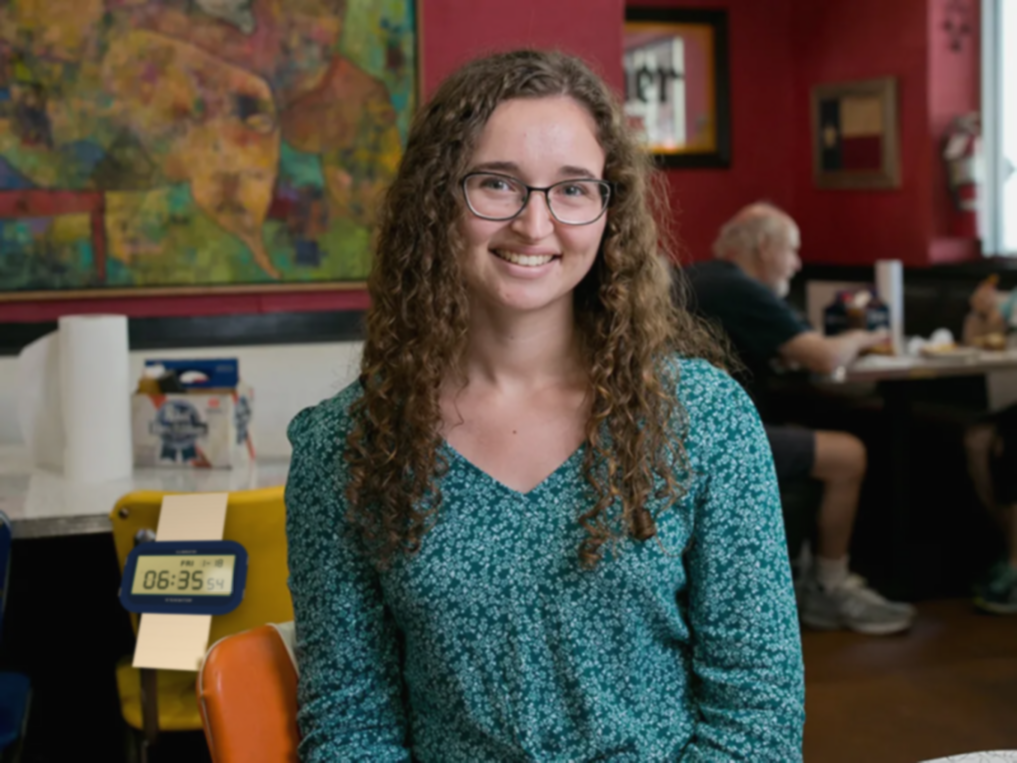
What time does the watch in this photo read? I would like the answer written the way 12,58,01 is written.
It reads 6,35,54
